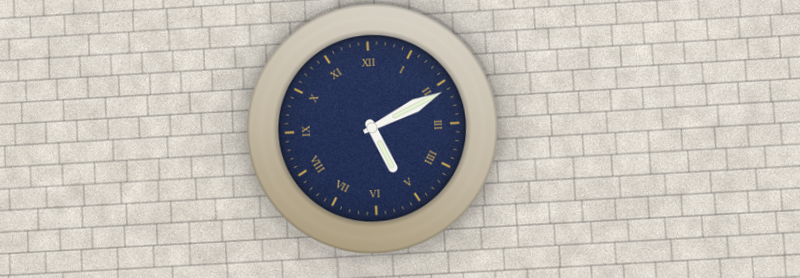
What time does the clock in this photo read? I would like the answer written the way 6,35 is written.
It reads 5,11
